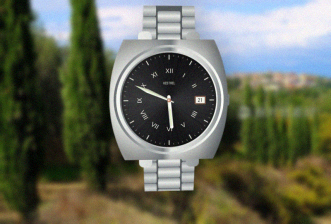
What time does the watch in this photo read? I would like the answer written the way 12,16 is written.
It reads 5,49
